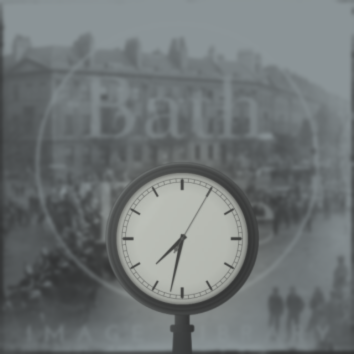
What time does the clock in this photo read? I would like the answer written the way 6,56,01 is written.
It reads 7,32,05
